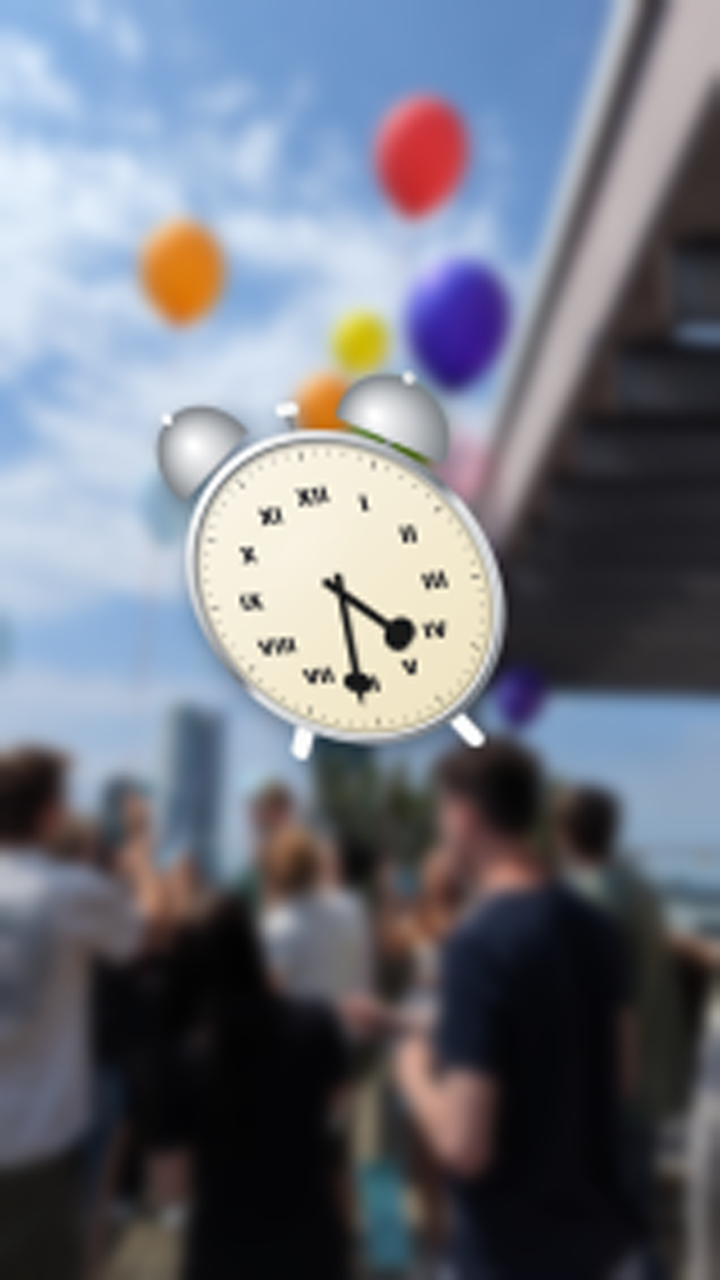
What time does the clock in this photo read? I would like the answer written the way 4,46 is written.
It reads 4,31
